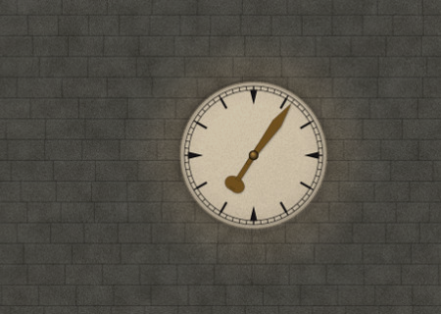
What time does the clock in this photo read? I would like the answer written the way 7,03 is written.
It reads 7,06
